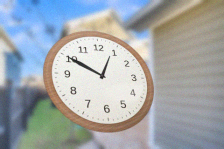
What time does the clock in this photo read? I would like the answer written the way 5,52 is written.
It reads 12,50
